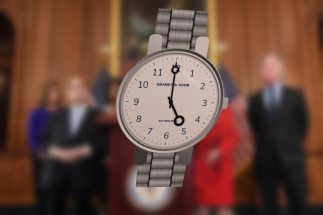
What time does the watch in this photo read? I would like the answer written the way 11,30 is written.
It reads 5,00
